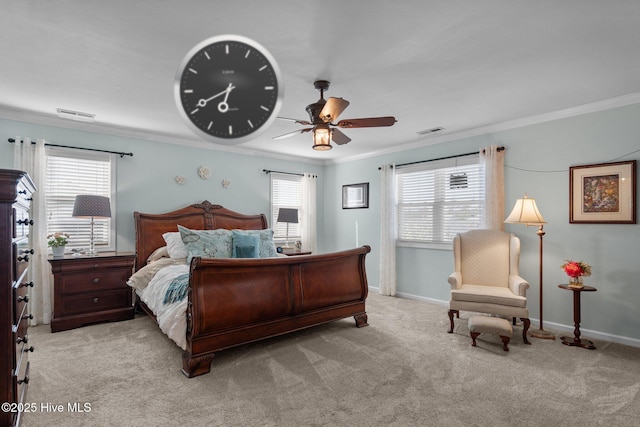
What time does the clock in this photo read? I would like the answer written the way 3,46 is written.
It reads 6,41
